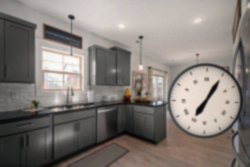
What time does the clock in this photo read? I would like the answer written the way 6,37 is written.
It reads 7,05
